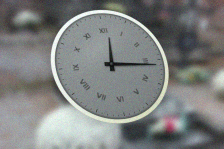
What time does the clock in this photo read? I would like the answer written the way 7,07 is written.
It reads 12,16
